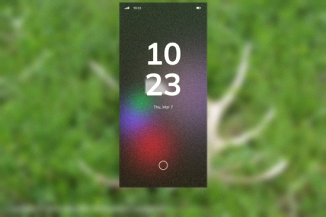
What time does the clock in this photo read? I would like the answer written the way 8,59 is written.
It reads 10,23
